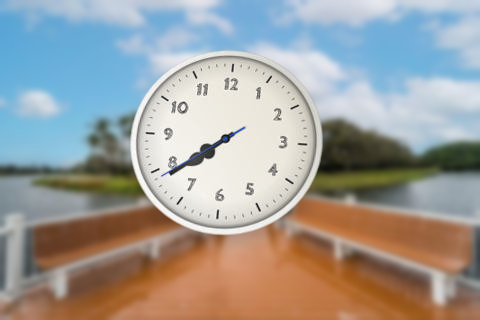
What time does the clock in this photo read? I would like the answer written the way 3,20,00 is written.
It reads 7,38,39
